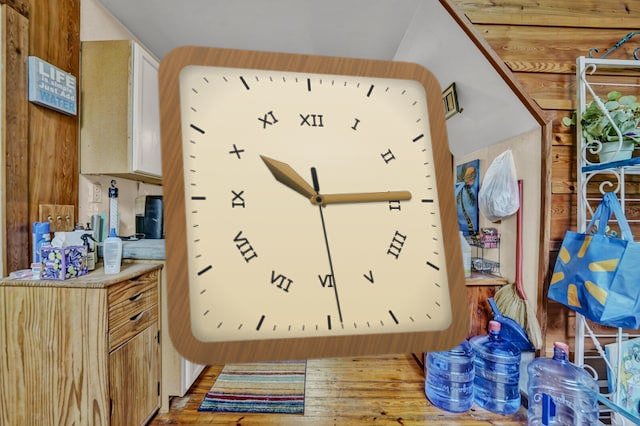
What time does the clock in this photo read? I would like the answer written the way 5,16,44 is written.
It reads 10,14,29
